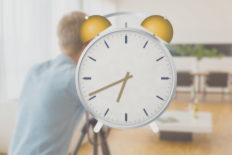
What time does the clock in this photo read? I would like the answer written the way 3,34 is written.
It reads 6,41
